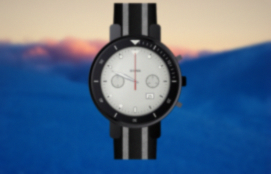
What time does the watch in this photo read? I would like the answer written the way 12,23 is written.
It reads 9,49
